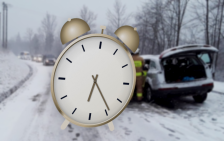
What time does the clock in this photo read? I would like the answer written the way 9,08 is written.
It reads 6,24
